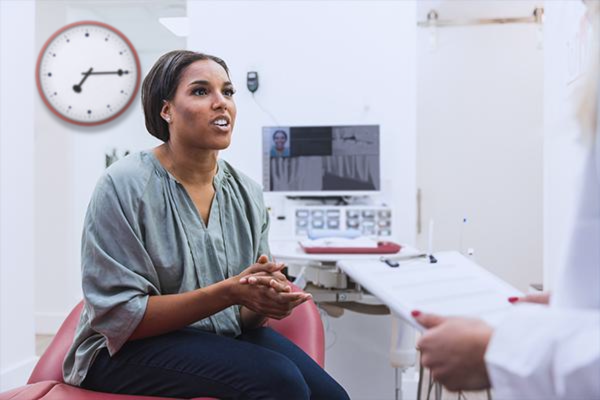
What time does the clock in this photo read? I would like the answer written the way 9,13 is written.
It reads 7,15
